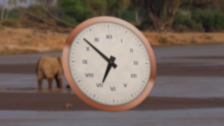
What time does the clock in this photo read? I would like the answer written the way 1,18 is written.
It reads 6,52
